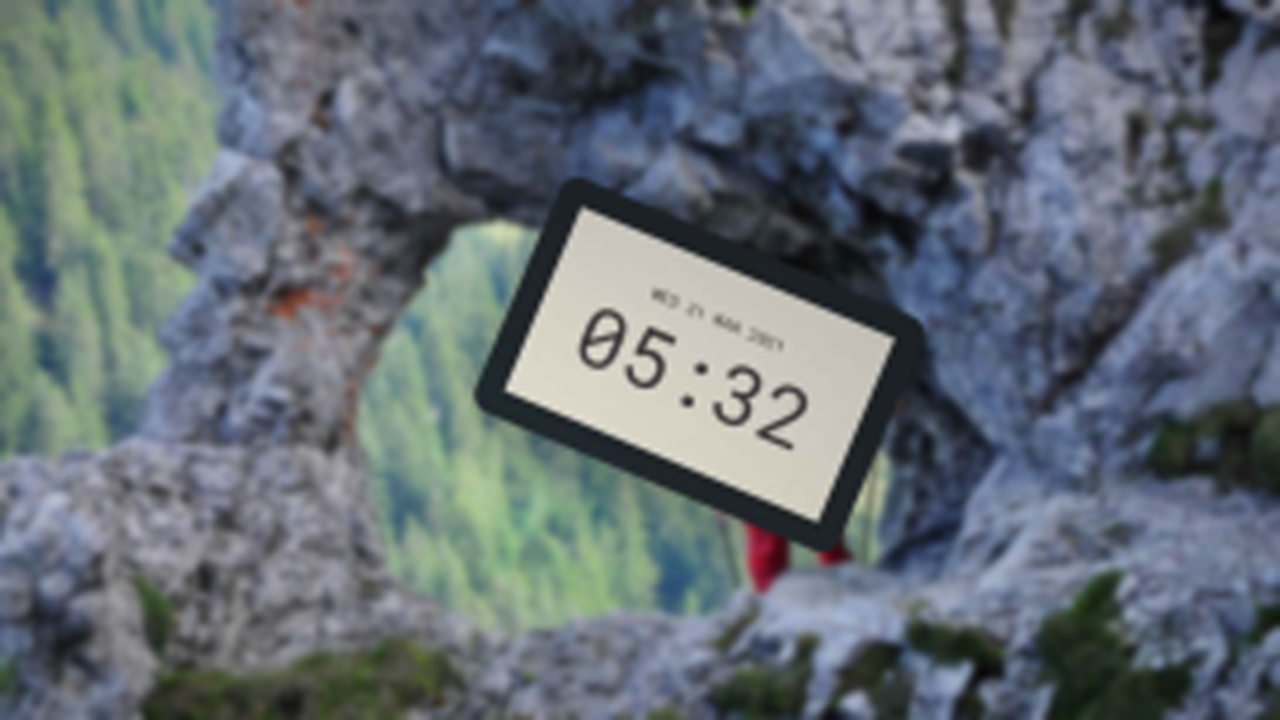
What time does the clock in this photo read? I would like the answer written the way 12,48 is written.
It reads 5,32
